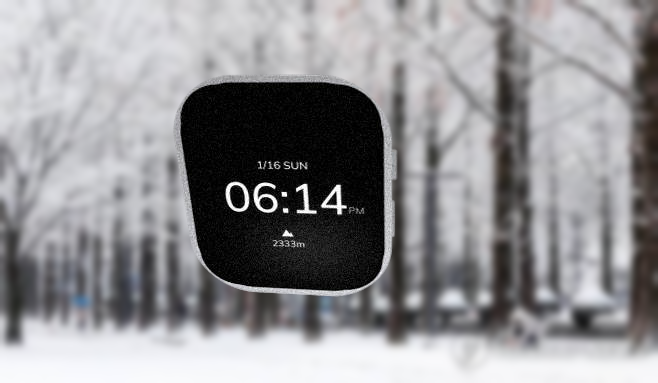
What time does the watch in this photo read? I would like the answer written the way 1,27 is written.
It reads 6,14
